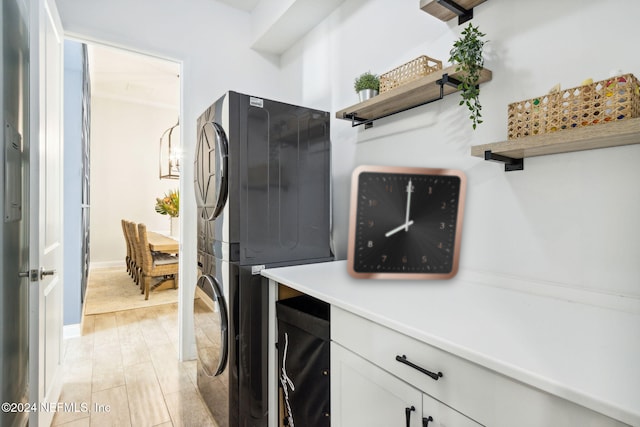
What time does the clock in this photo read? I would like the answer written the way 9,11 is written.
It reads 8,00
